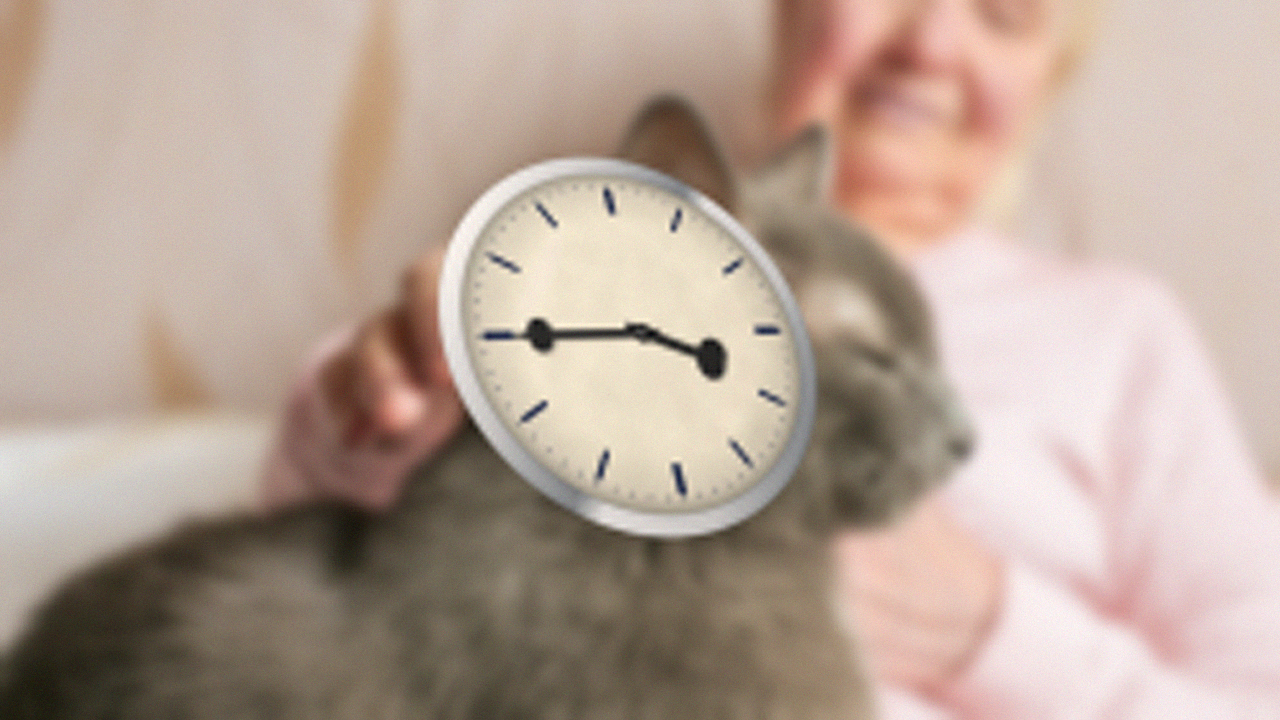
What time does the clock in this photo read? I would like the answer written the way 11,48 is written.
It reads 3,45
